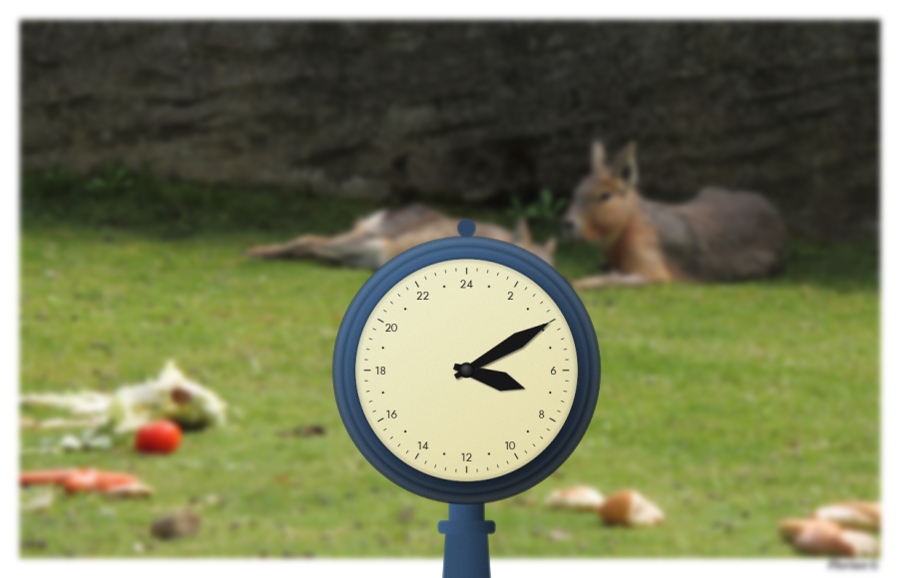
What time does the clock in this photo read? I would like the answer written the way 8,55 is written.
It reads 7,10
